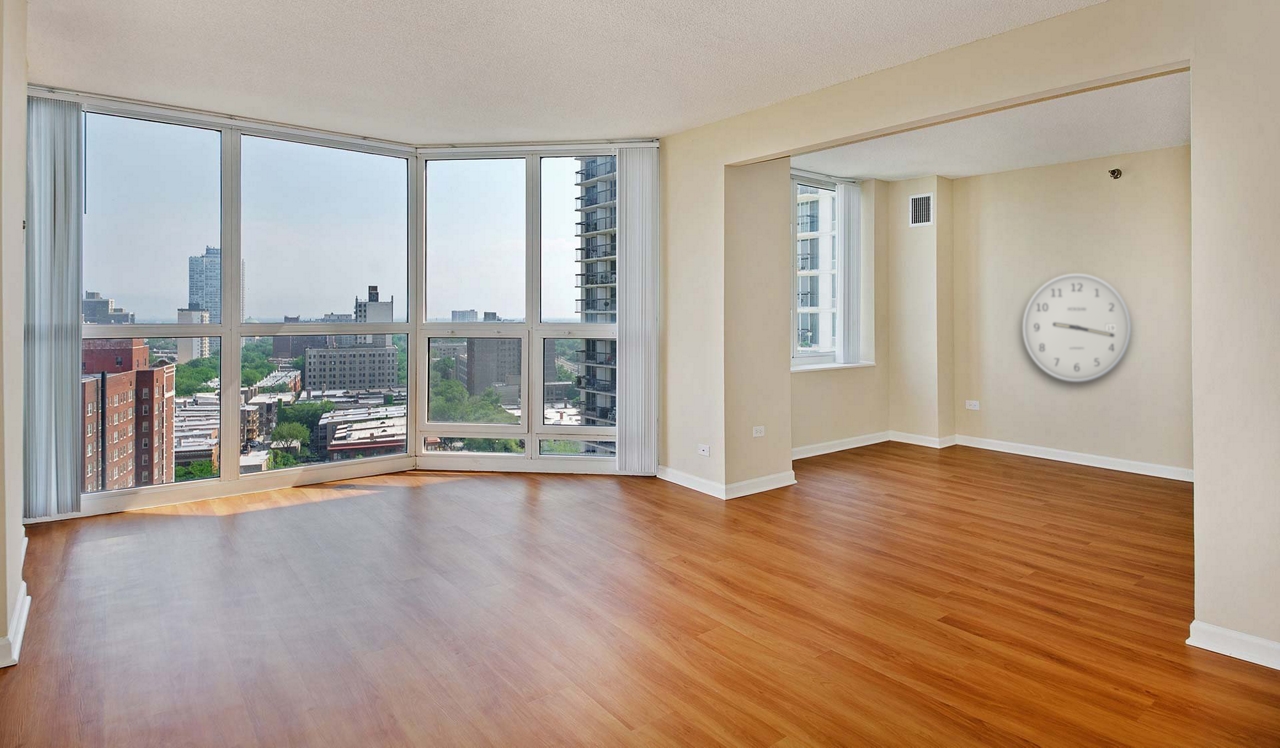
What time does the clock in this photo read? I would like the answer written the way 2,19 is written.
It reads 9,17
